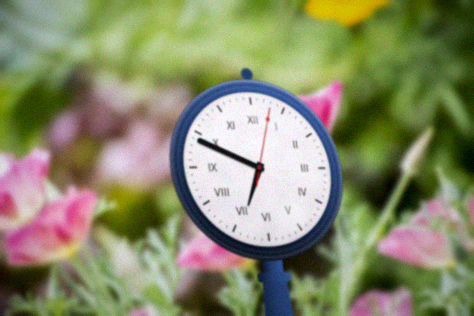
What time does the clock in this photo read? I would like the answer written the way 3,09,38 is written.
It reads 6,49,03
